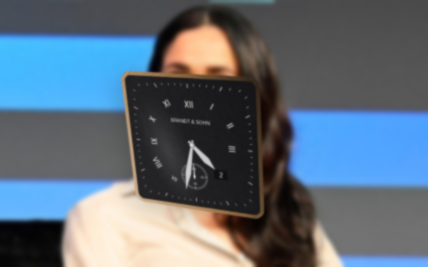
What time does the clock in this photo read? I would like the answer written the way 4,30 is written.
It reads 4,32
